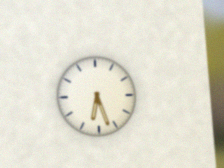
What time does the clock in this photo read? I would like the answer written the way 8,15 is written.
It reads 6,27
